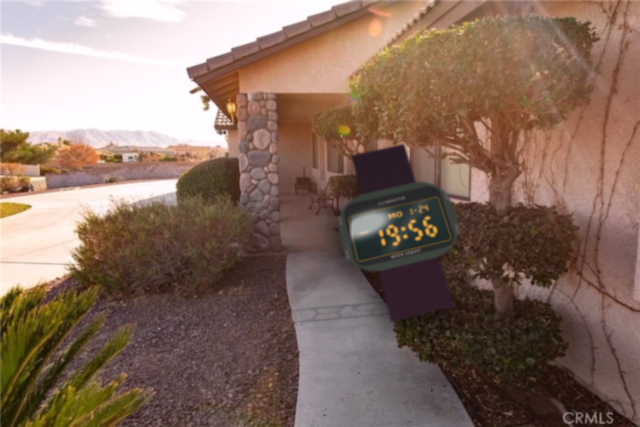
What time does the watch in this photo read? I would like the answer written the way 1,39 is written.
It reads 19,56
